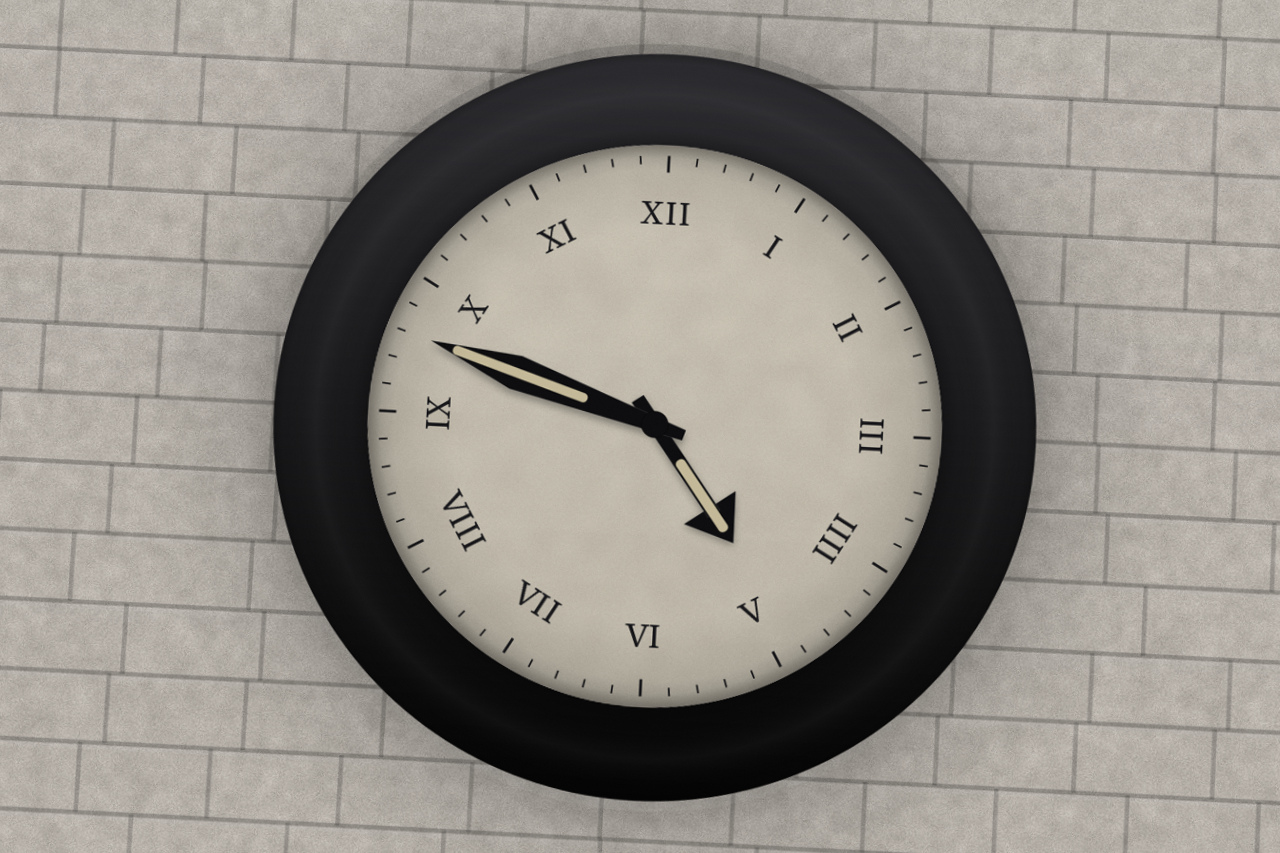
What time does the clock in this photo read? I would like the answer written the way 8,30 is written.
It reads 4,48
